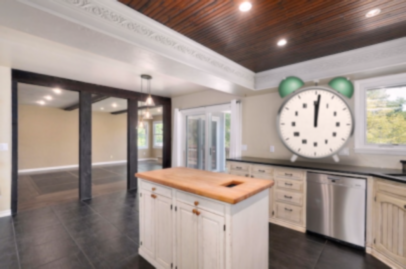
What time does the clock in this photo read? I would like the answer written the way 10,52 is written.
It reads 12,01
